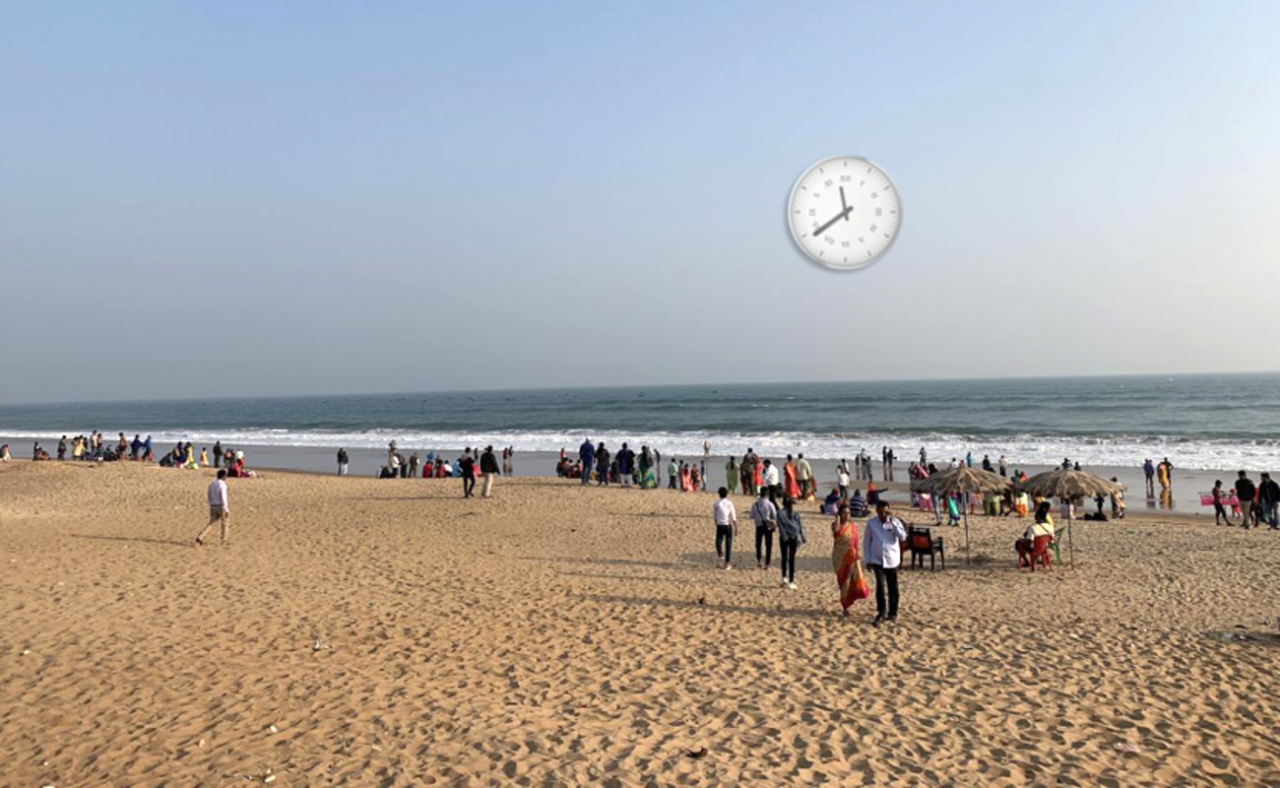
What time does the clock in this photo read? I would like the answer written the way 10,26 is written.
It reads 11,39
